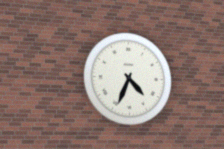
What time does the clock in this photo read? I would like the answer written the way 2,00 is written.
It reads 4,34
